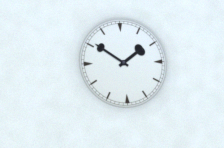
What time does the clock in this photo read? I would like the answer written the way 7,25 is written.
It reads 1,51
